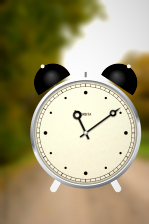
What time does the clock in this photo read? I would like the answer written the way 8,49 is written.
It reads 11,09
